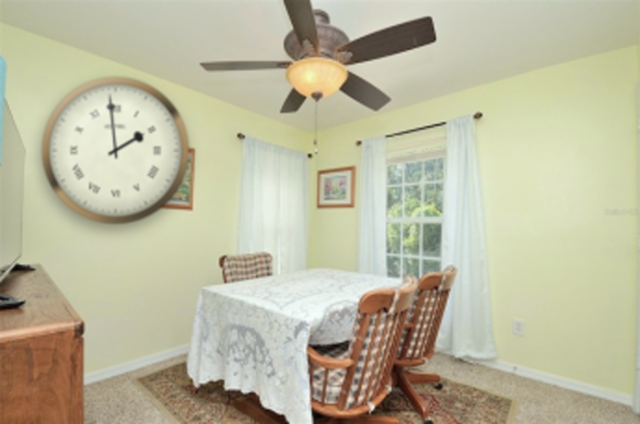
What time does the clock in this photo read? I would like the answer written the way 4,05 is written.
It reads 1,59
